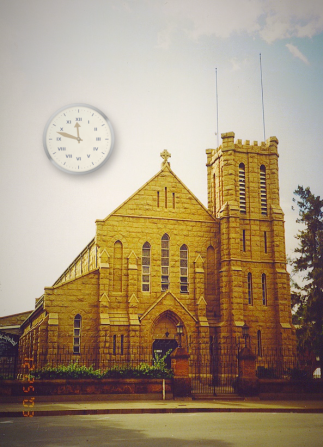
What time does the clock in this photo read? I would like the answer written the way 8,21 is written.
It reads 11,48
